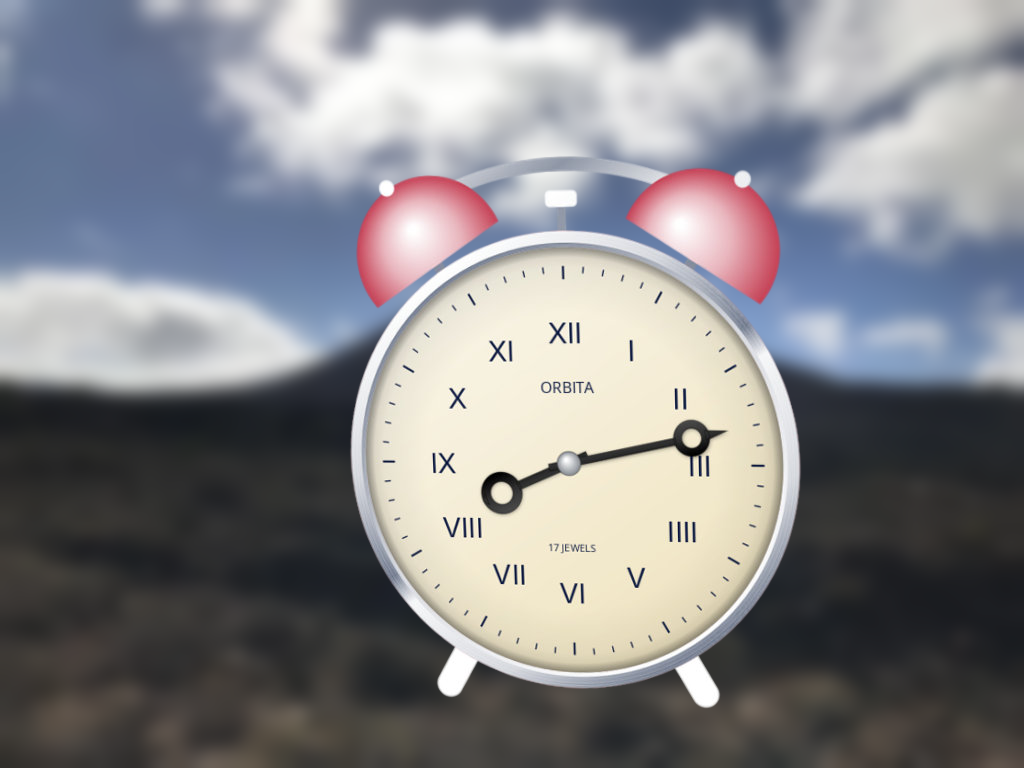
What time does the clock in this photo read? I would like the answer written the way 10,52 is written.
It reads 8,13
